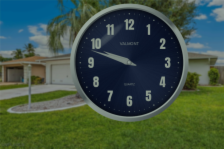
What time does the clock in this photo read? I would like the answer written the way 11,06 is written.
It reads 9,48
